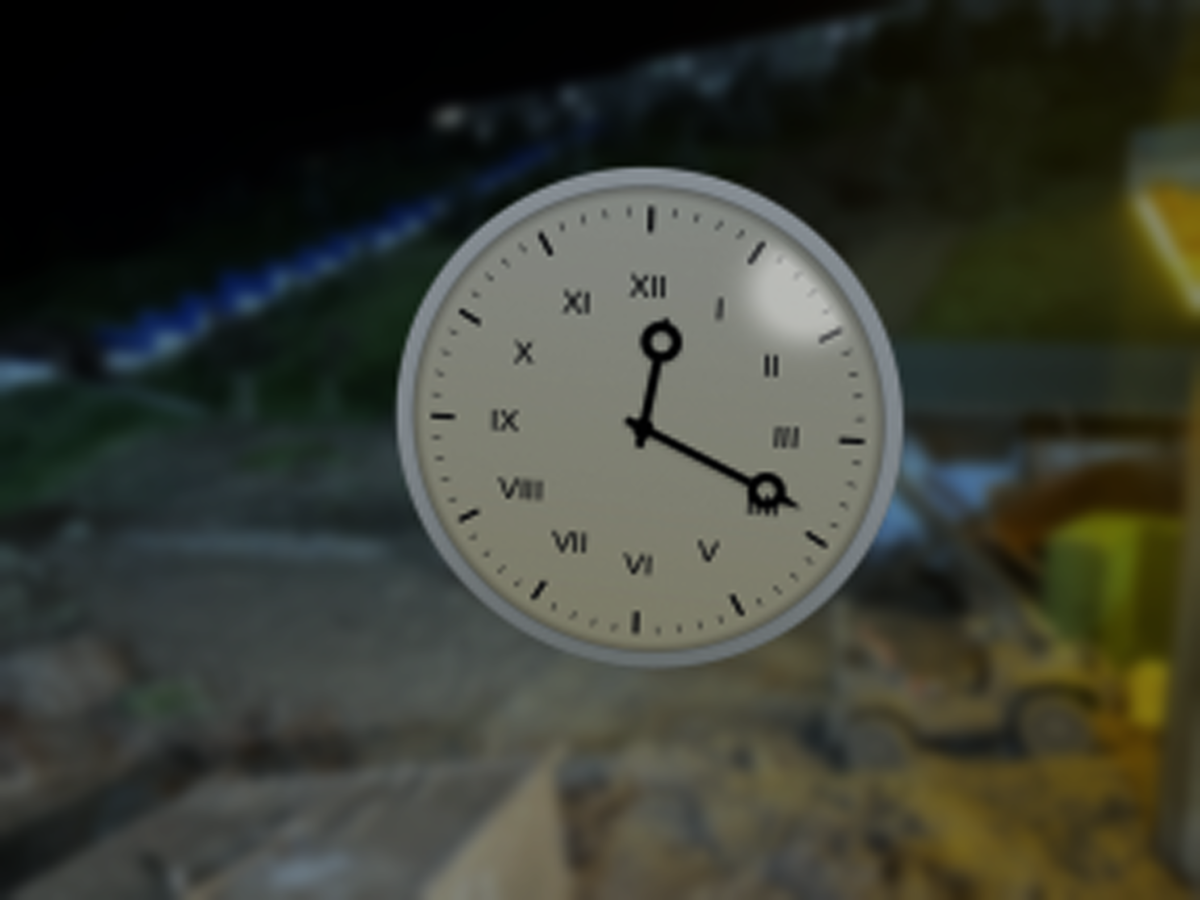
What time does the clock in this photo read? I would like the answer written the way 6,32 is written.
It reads 12,19
